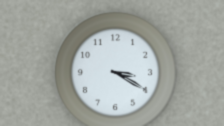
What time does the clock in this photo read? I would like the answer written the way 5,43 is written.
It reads 3,20
